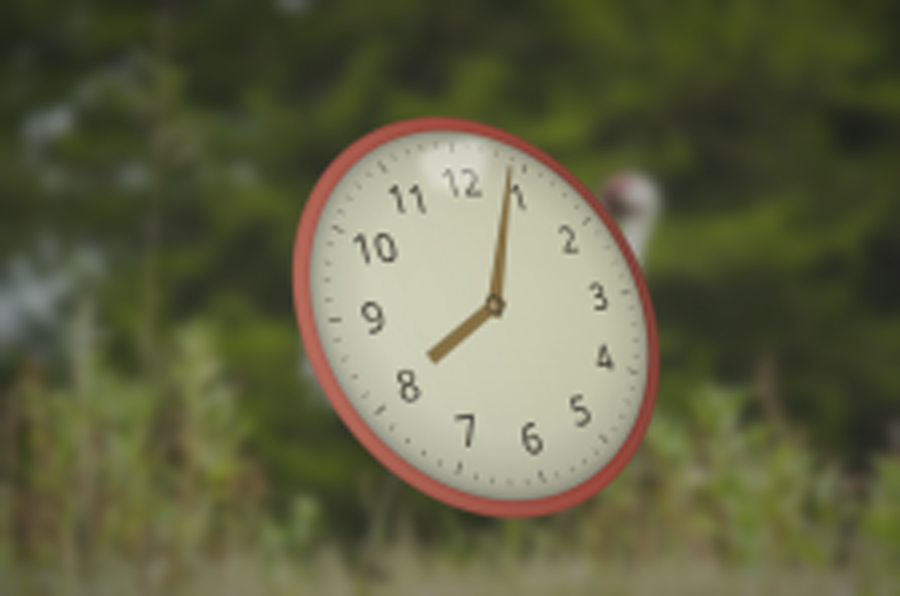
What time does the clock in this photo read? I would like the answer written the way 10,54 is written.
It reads 8,04
